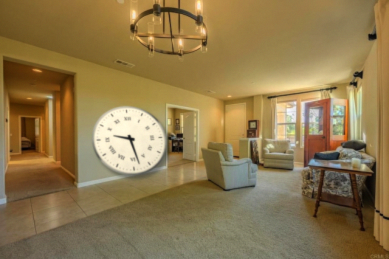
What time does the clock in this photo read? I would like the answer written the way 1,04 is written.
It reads 9,28
